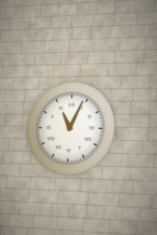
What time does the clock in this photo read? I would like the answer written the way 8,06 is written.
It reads 11,04
